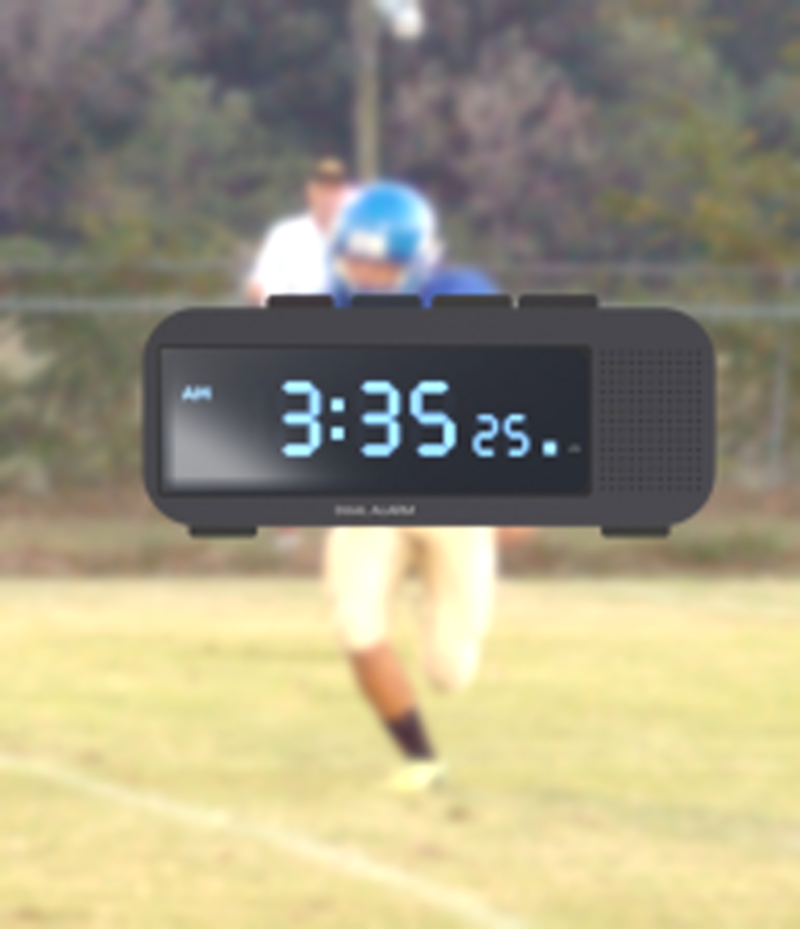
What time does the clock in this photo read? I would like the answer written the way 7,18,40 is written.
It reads 3,35,25
